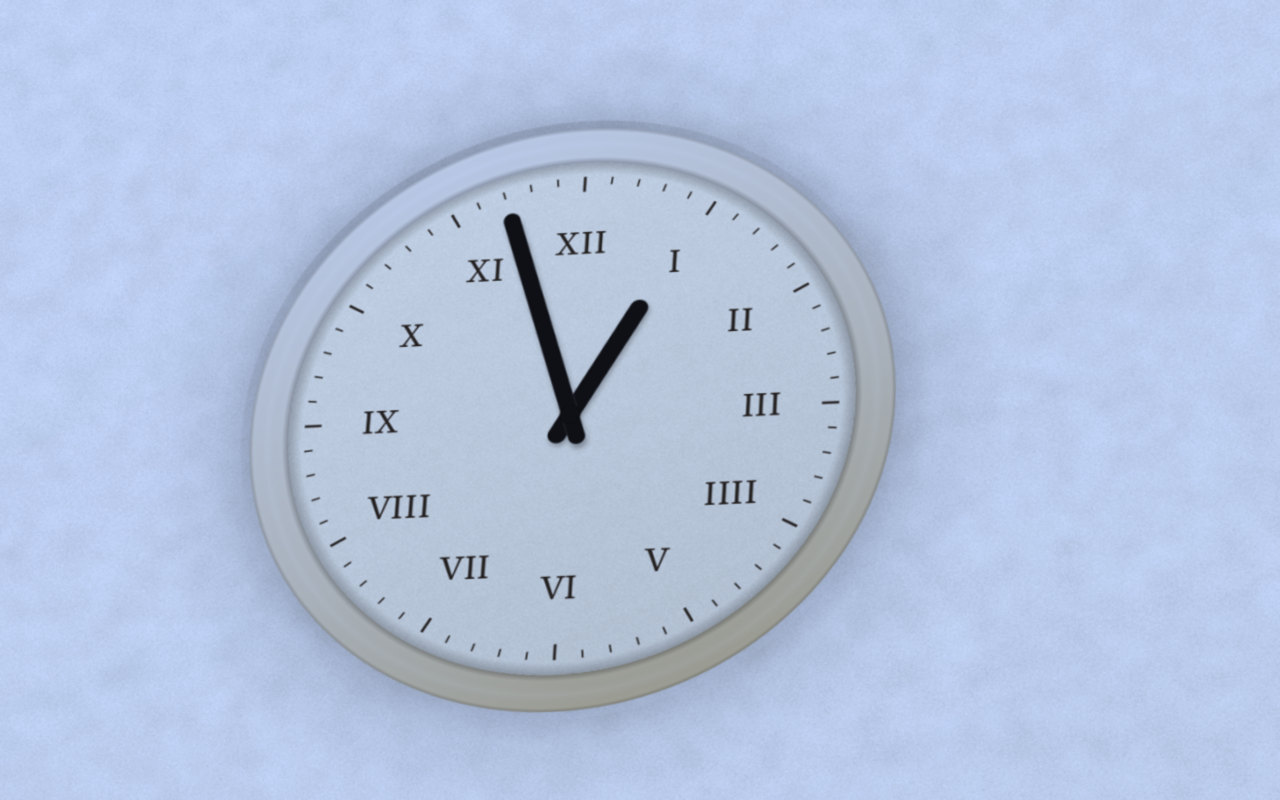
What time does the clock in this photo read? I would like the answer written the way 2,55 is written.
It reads 12,57
